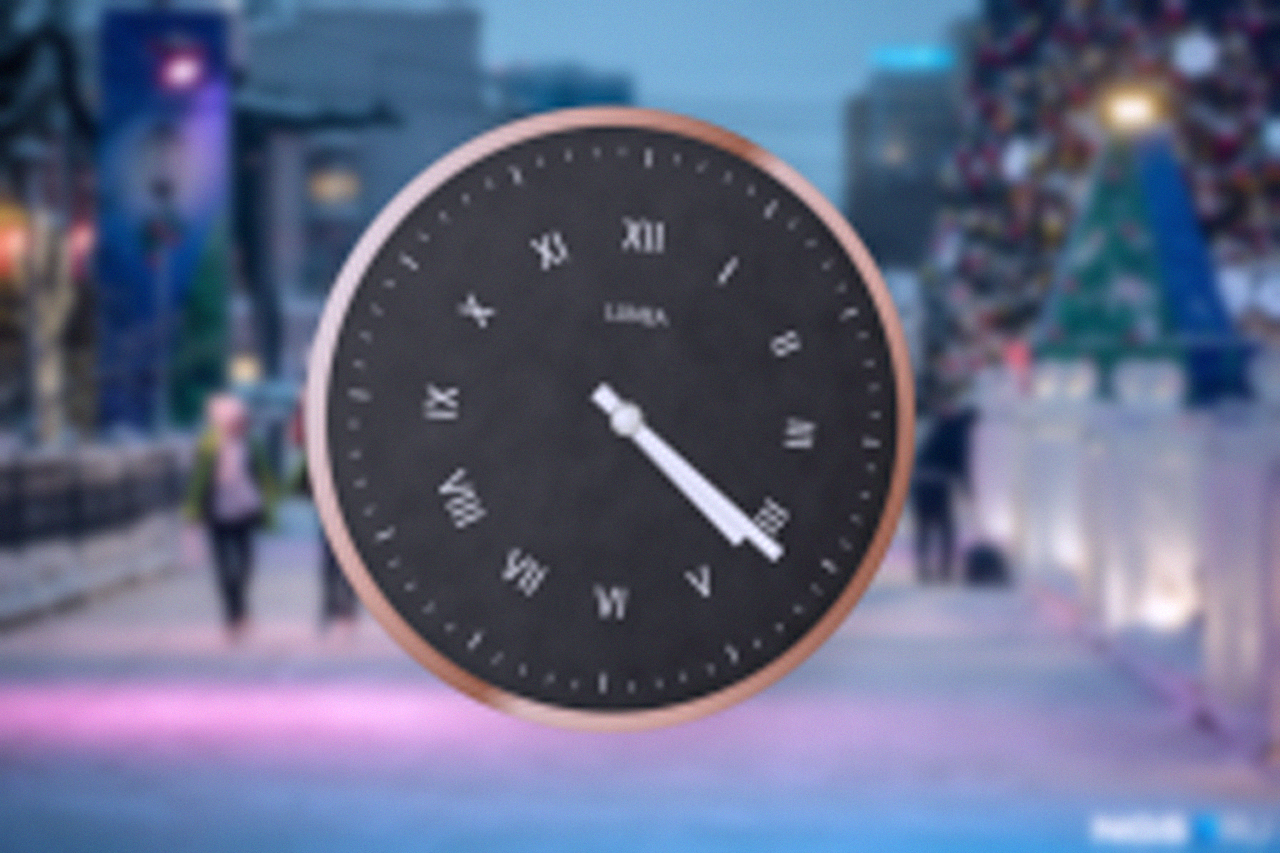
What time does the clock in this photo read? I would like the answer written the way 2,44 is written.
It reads 4,21
